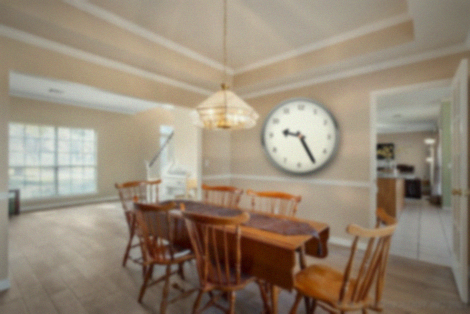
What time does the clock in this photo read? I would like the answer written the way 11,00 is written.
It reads 9,25
